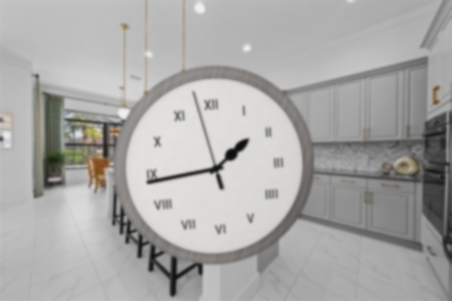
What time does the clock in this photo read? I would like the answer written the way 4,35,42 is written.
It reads 1,43,58
